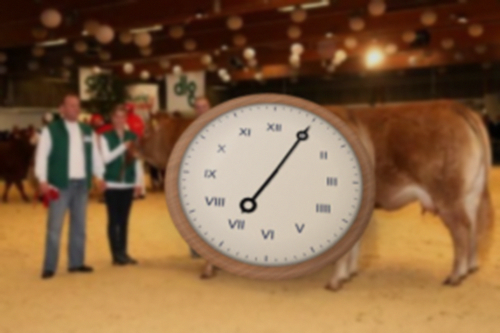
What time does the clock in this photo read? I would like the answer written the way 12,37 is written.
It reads 7,05
